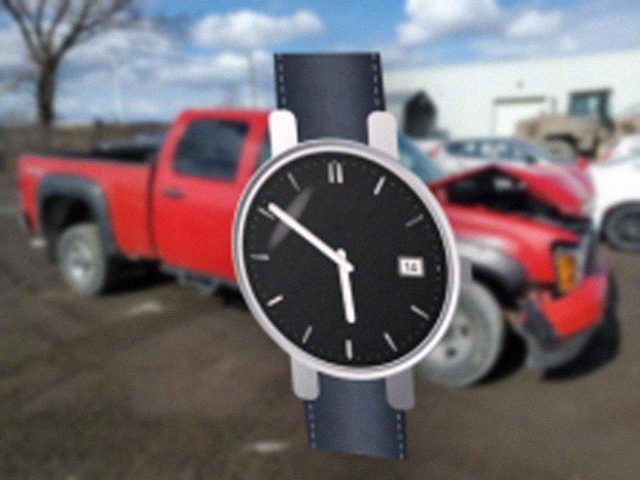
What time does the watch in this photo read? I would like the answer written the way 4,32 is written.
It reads 5,51
